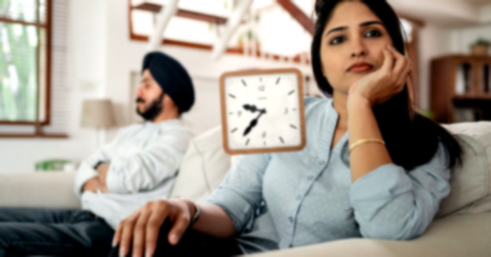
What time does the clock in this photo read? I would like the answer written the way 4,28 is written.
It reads 9,37
